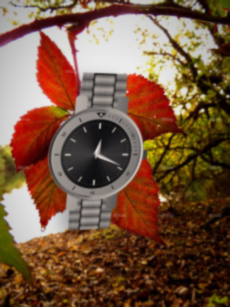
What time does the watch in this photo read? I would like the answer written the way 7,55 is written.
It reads 12,19
